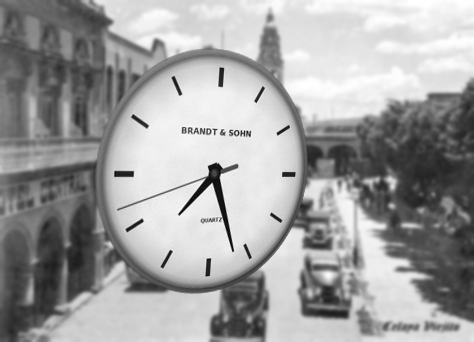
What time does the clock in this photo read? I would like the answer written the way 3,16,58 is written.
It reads 7,26,42
